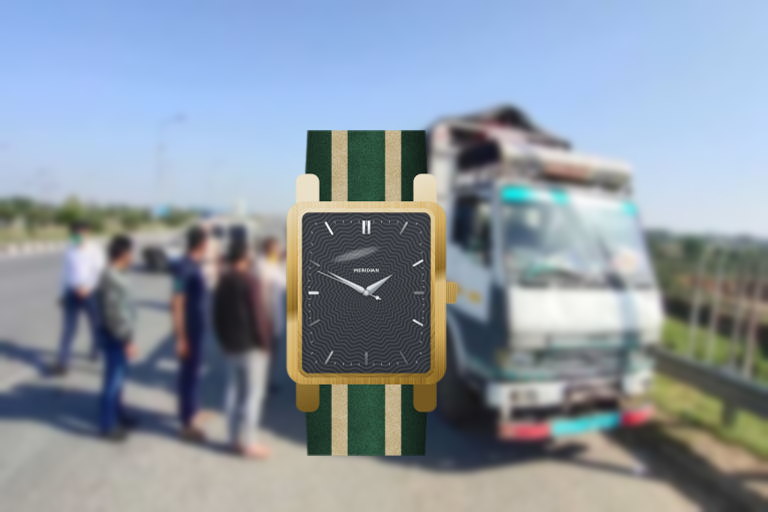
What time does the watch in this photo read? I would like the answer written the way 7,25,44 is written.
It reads 1,49,49
